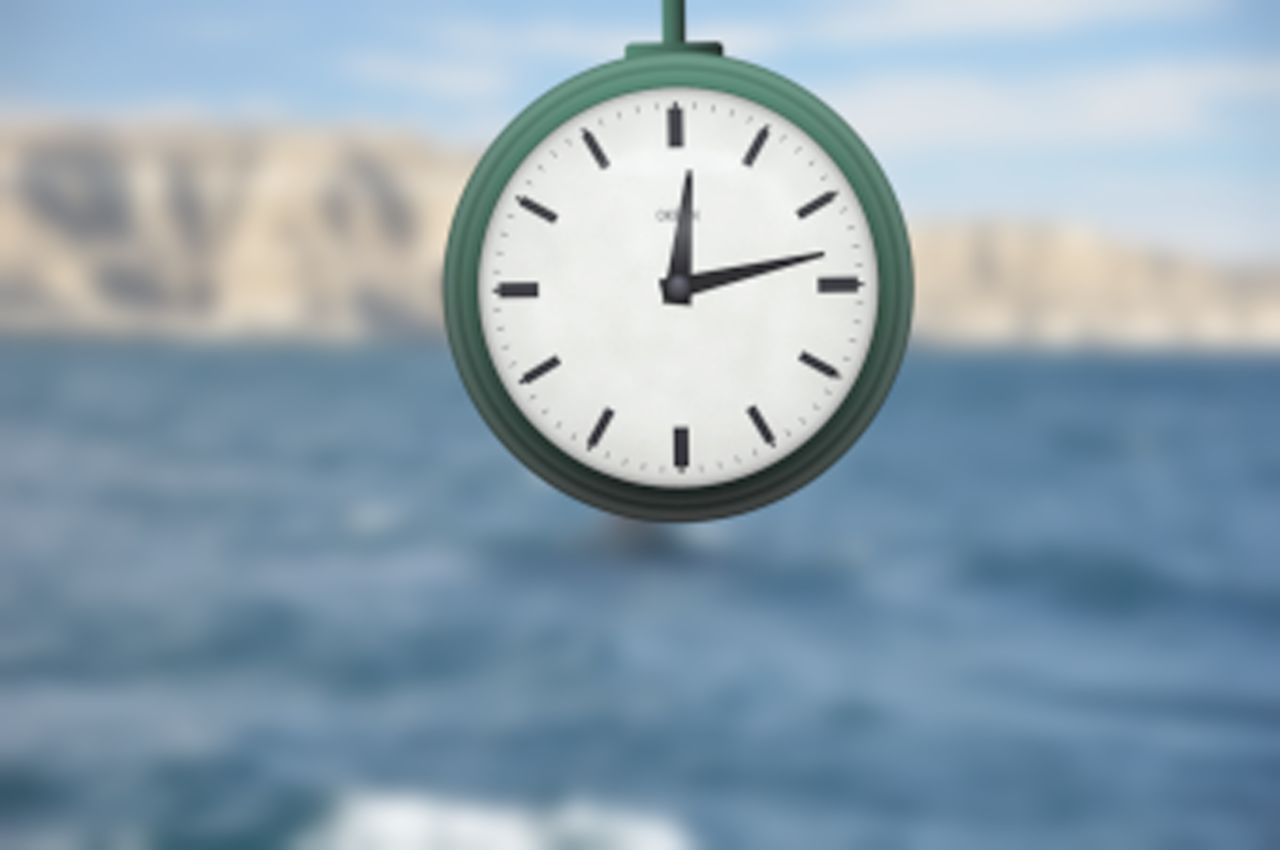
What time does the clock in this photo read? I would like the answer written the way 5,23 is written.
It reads 12,13
